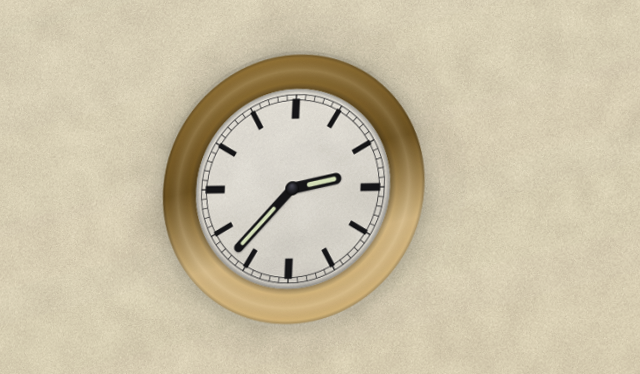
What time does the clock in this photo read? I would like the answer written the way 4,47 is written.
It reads 2,37
